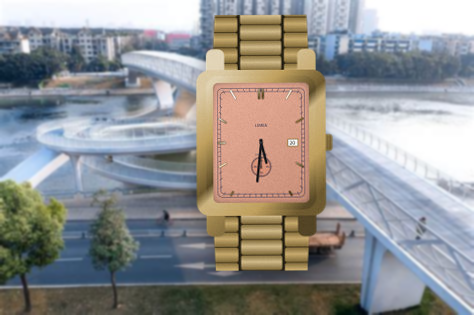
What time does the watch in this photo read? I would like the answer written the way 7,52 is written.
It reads 5,31
